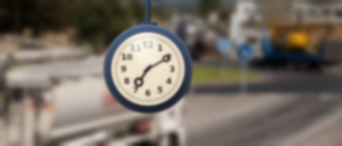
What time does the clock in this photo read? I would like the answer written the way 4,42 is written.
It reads 7,10
